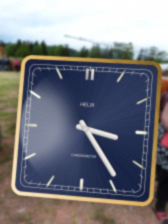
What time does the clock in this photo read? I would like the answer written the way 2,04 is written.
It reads 3,24
